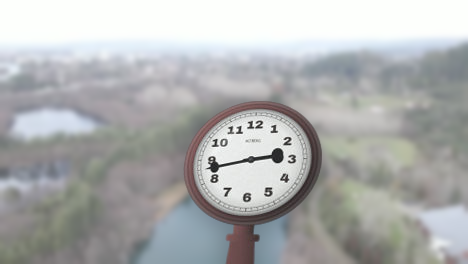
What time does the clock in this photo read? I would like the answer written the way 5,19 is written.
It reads 2,43
